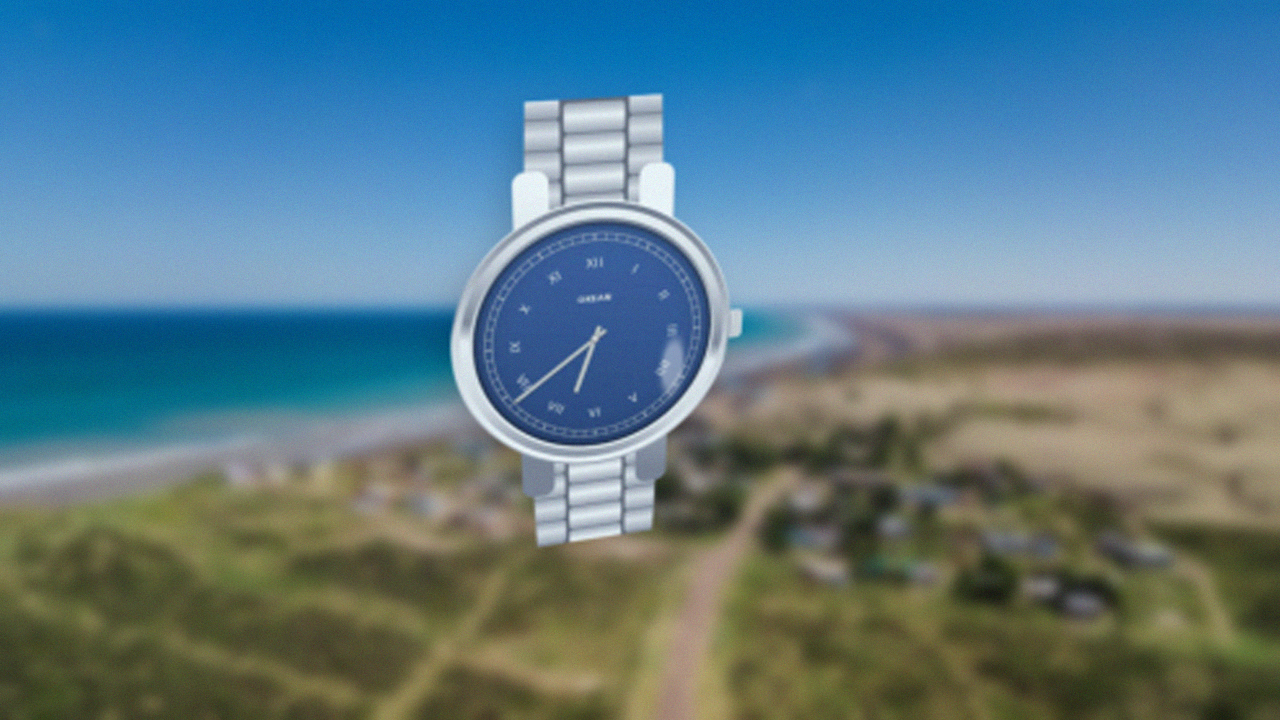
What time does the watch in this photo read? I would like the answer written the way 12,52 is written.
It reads 6,39
